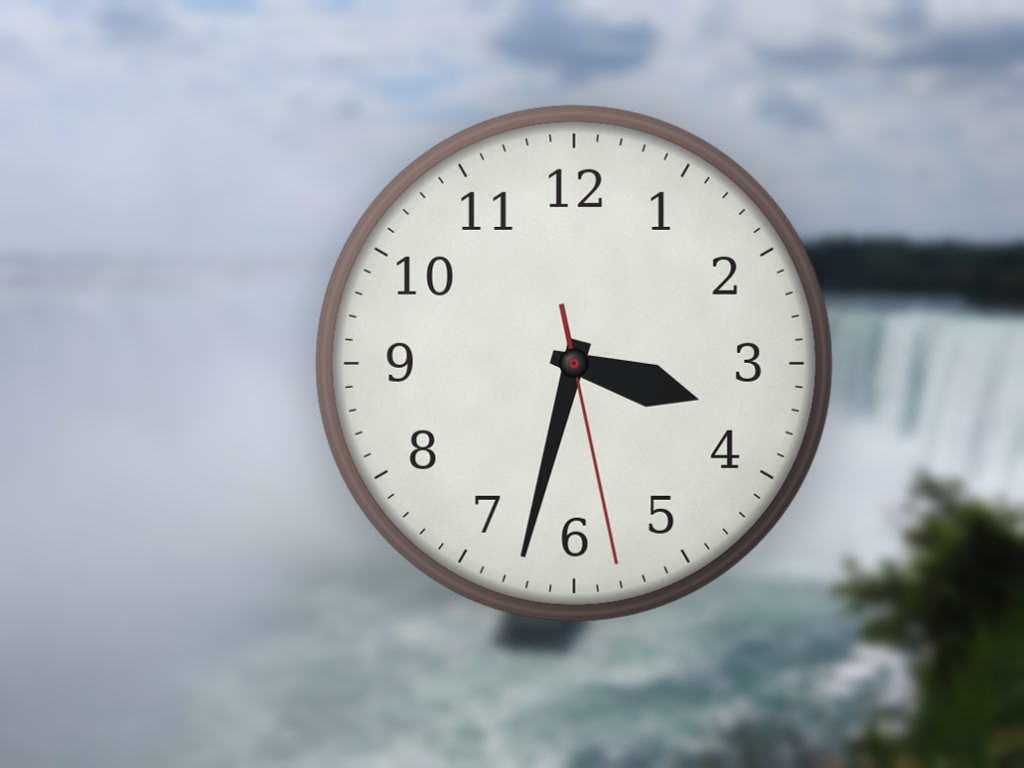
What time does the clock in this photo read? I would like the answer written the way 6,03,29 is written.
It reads 3,32,28
